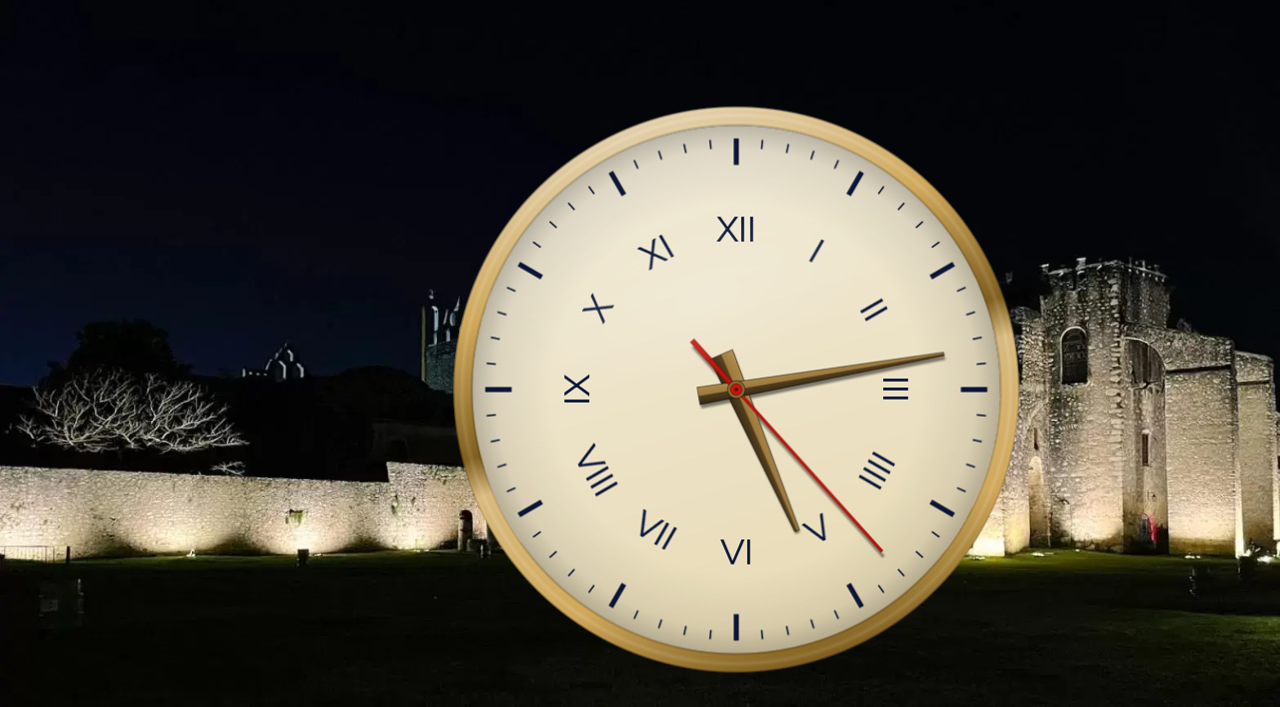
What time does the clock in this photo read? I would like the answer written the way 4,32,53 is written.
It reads 5,13,23
